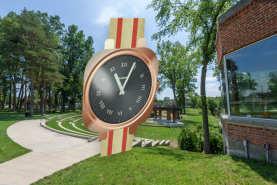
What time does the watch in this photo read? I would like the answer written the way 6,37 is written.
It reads 11,04
